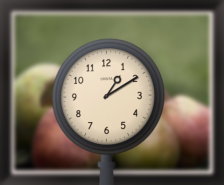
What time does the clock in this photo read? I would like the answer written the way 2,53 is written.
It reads 1,10
